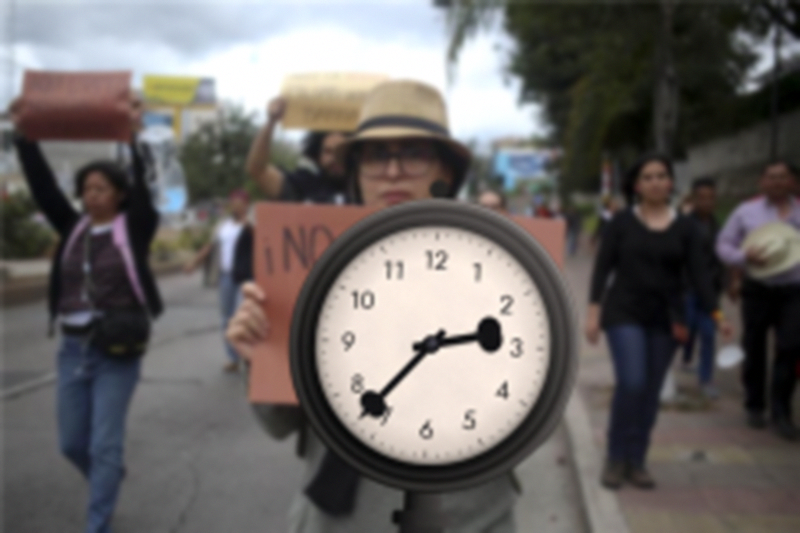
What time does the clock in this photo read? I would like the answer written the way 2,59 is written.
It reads 2,37
